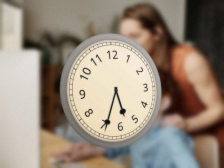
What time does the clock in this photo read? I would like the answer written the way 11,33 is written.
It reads 5,34
